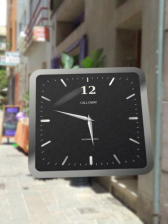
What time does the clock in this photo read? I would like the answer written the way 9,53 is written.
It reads 5,48
